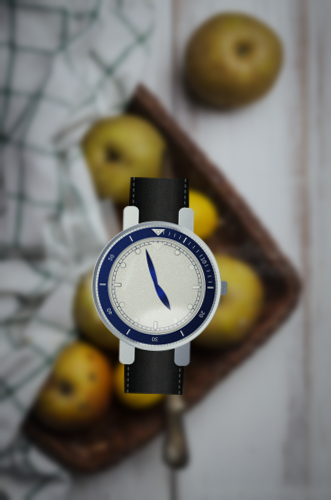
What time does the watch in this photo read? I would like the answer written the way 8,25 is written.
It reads 4,57
